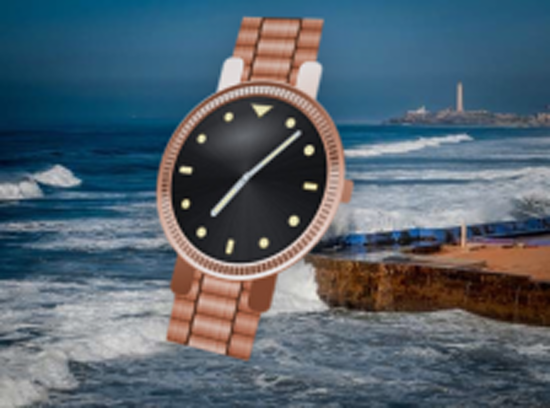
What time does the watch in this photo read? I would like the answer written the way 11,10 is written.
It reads 7,07
